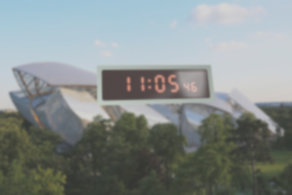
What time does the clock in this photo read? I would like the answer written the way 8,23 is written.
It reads 11,05
